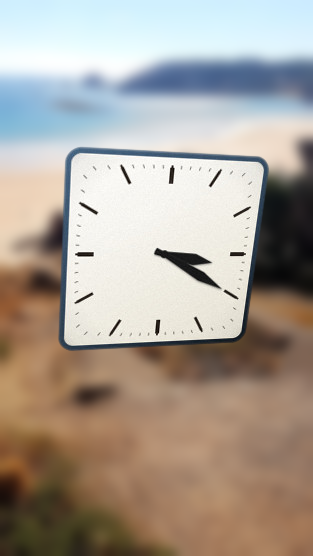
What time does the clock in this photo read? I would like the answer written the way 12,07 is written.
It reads 3,20
